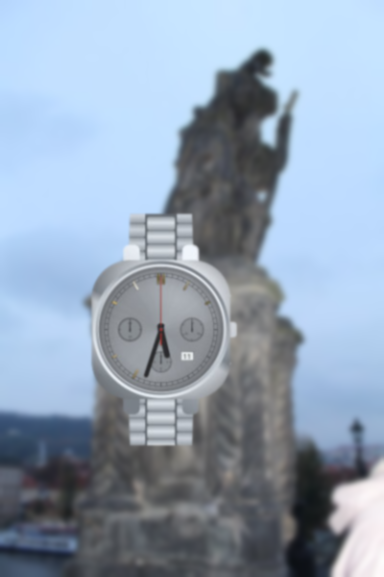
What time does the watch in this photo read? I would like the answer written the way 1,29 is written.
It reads 5,33
